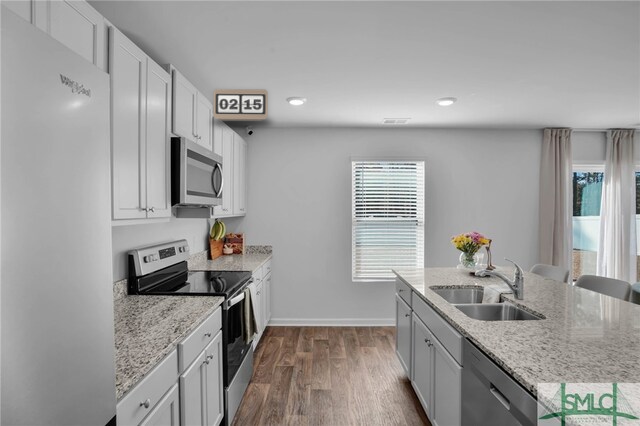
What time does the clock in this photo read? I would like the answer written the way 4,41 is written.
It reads 2,15
